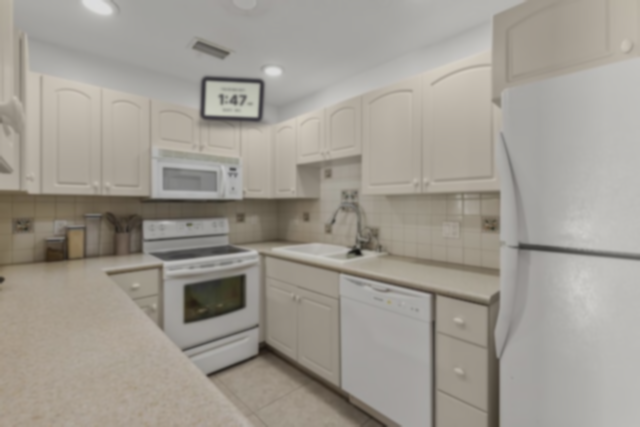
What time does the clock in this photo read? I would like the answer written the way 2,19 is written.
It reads 1,47
